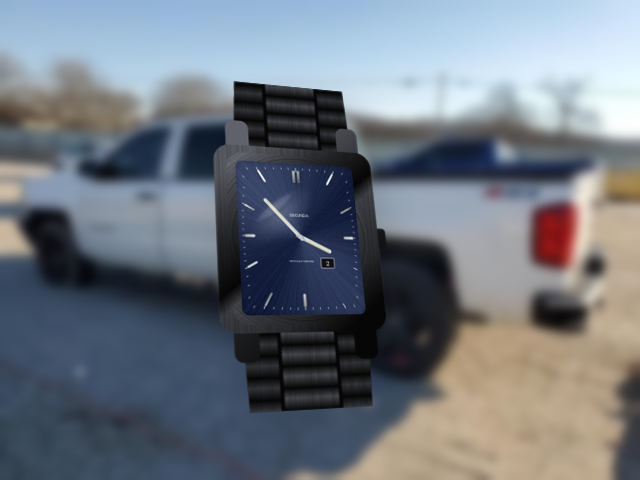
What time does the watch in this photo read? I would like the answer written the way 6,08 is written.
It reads 3,53
